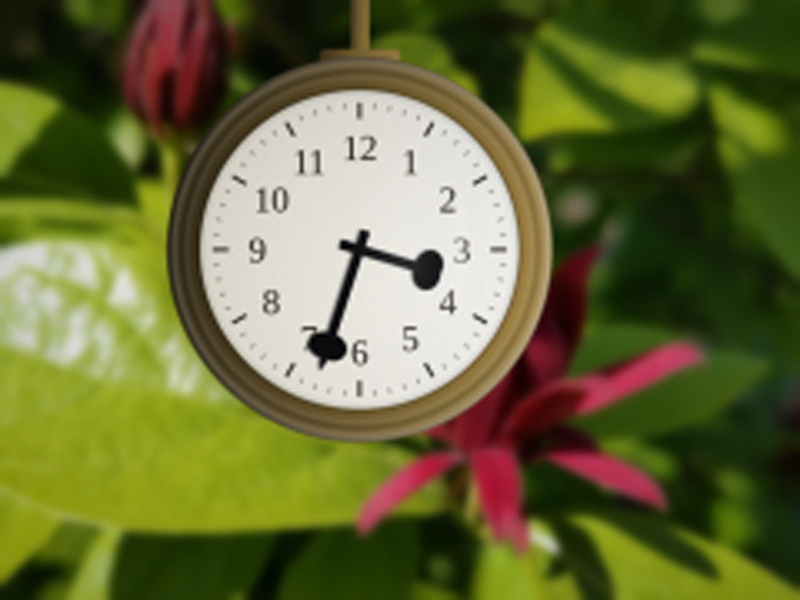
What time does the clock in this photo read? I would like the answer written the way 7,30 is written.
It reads 3,33
